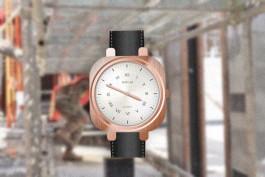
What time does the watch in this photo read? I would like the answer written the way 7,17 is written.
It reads 3,49
